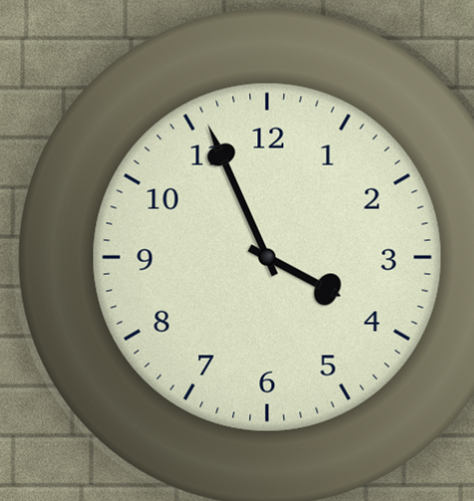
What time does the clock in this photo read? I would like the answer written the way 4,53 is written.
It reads 3,56
